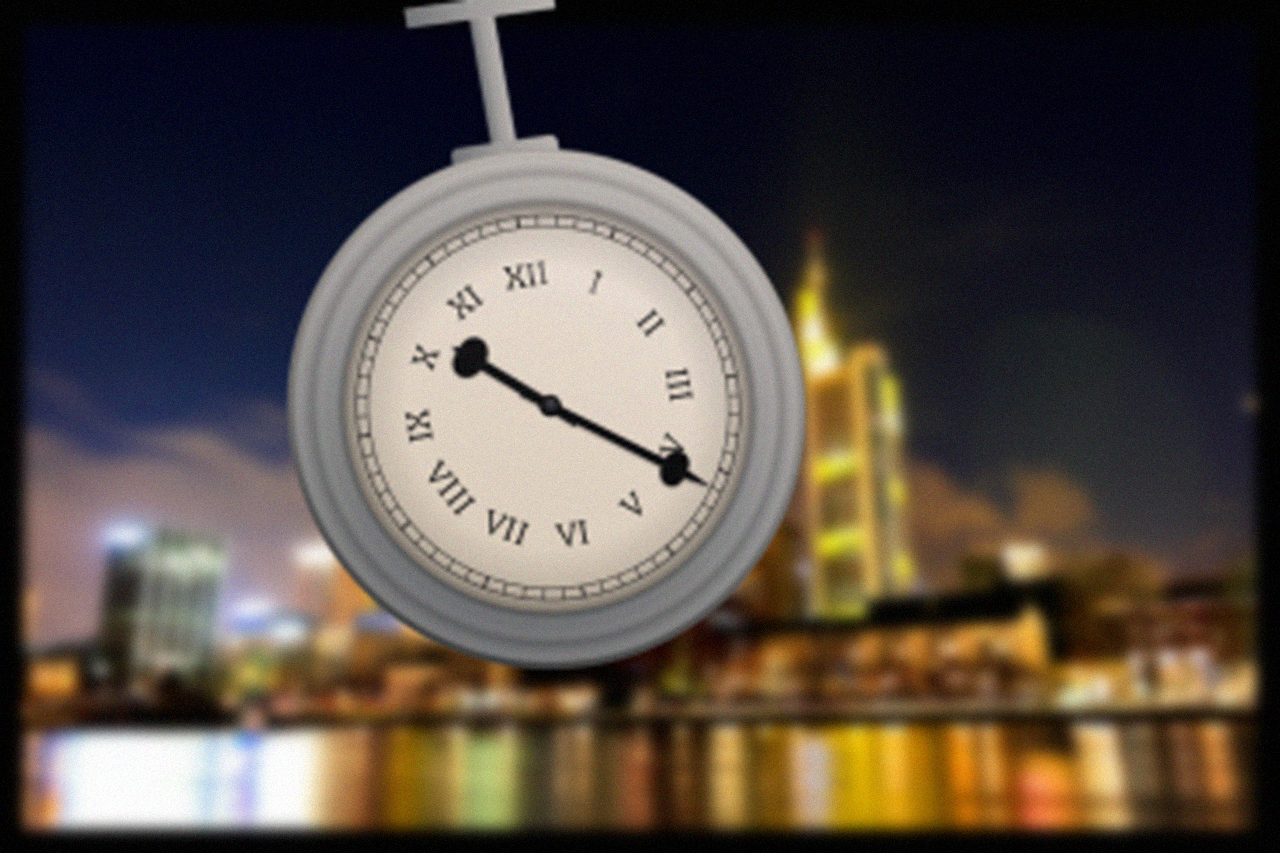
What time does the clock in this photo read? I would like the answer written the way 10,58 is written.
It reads 10,21
